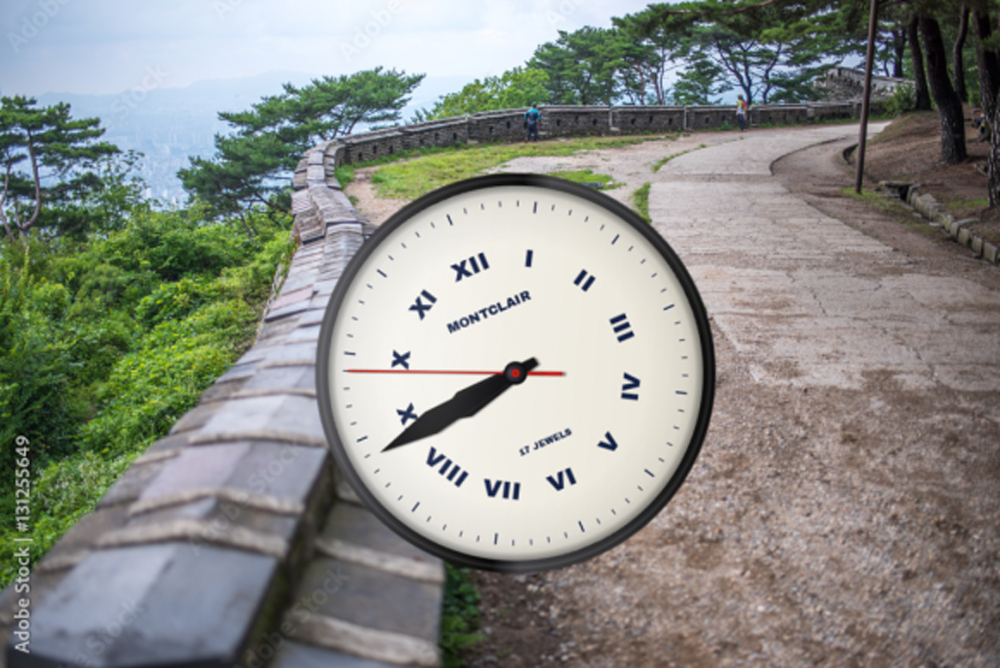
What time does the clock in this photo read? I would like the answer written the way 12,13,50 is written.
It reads 8,43,49
